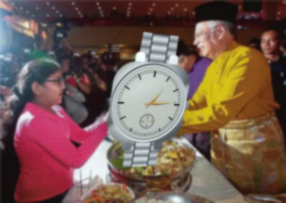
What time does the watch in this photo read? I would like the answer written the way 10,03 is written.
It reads 1,14
